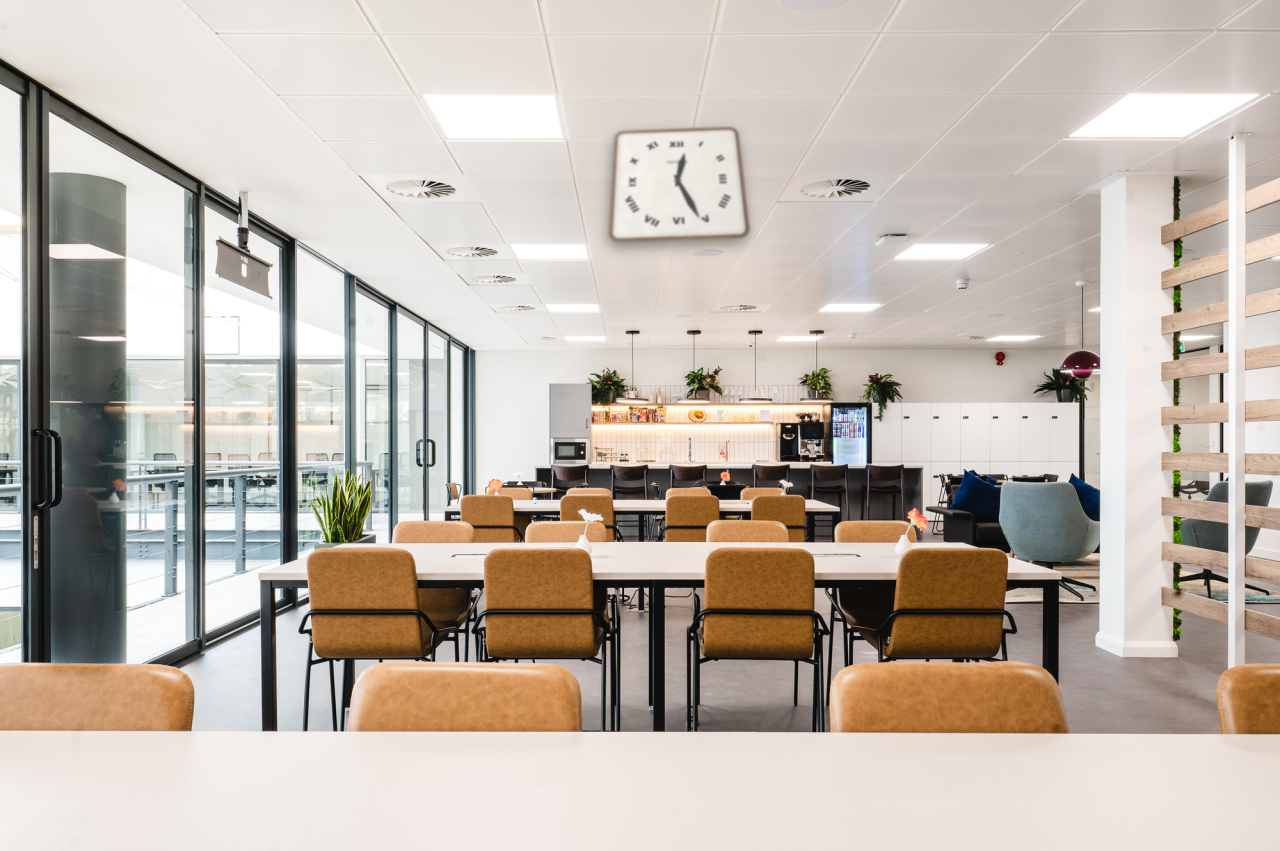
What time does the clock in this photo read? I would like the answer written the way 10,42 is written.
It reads 12,26
